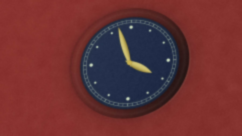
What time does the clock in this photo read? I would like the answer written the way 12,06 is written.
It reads 3,57
